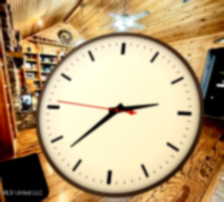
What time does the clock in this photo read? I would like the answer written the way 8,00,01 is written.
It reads 2,37,46
